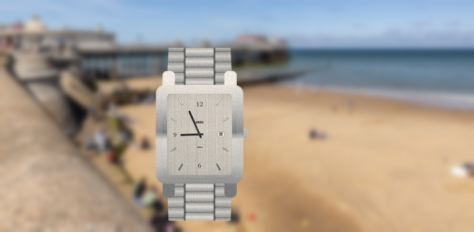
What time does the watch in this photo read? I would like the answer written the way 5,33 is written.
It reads 8,56
